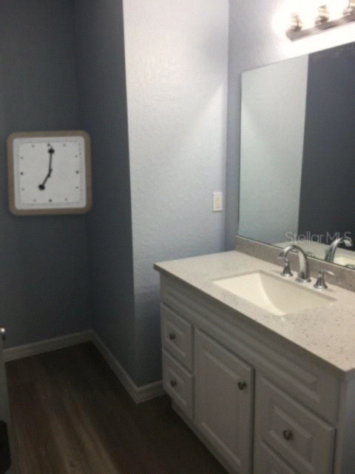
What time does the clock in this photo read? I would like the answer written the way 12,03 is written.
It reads 7,01
